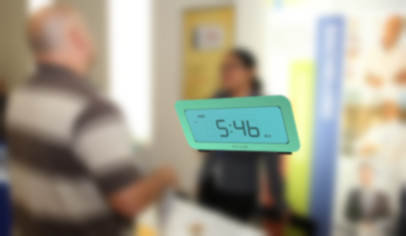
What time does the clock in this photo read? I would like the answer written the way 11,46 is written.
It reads 5,46
